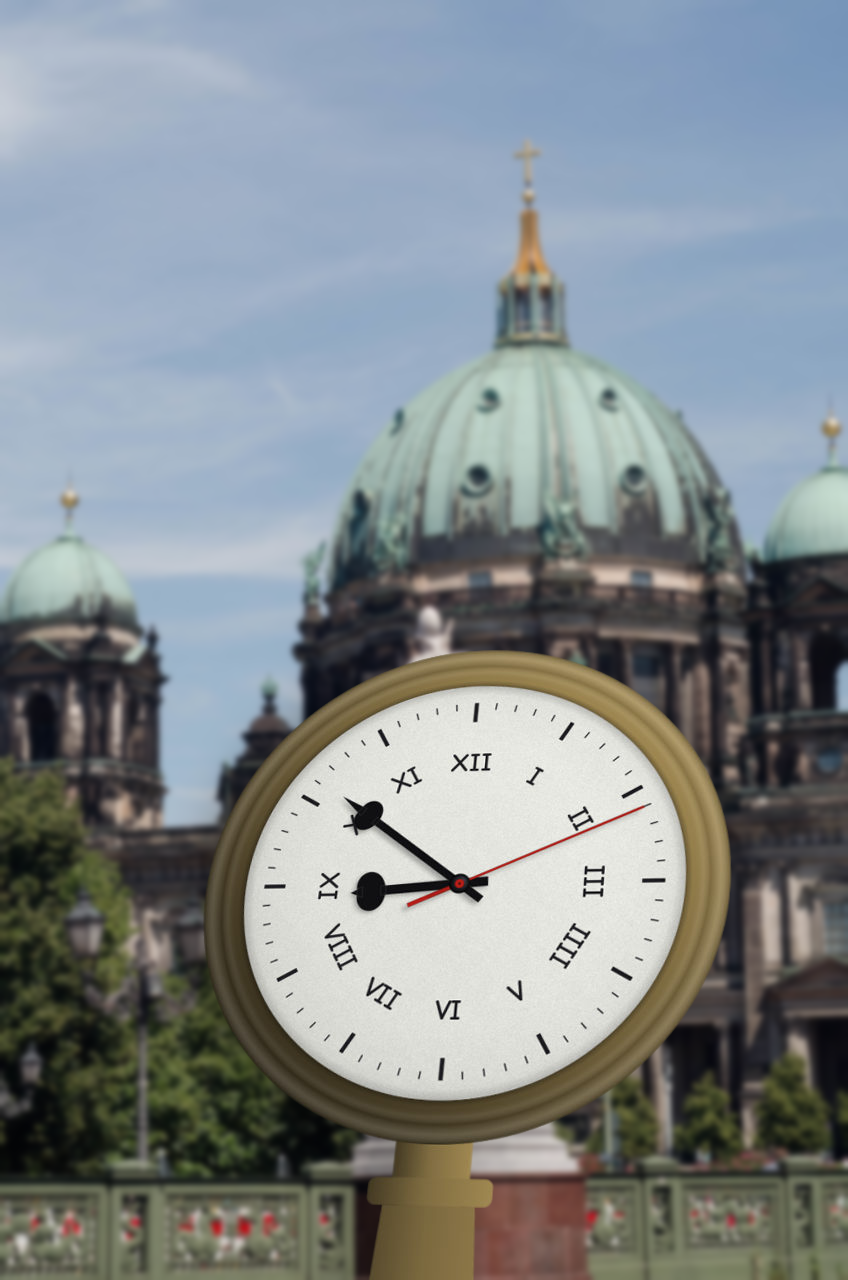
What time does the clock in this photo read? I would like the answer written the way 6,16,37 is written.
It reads 8,51,11
